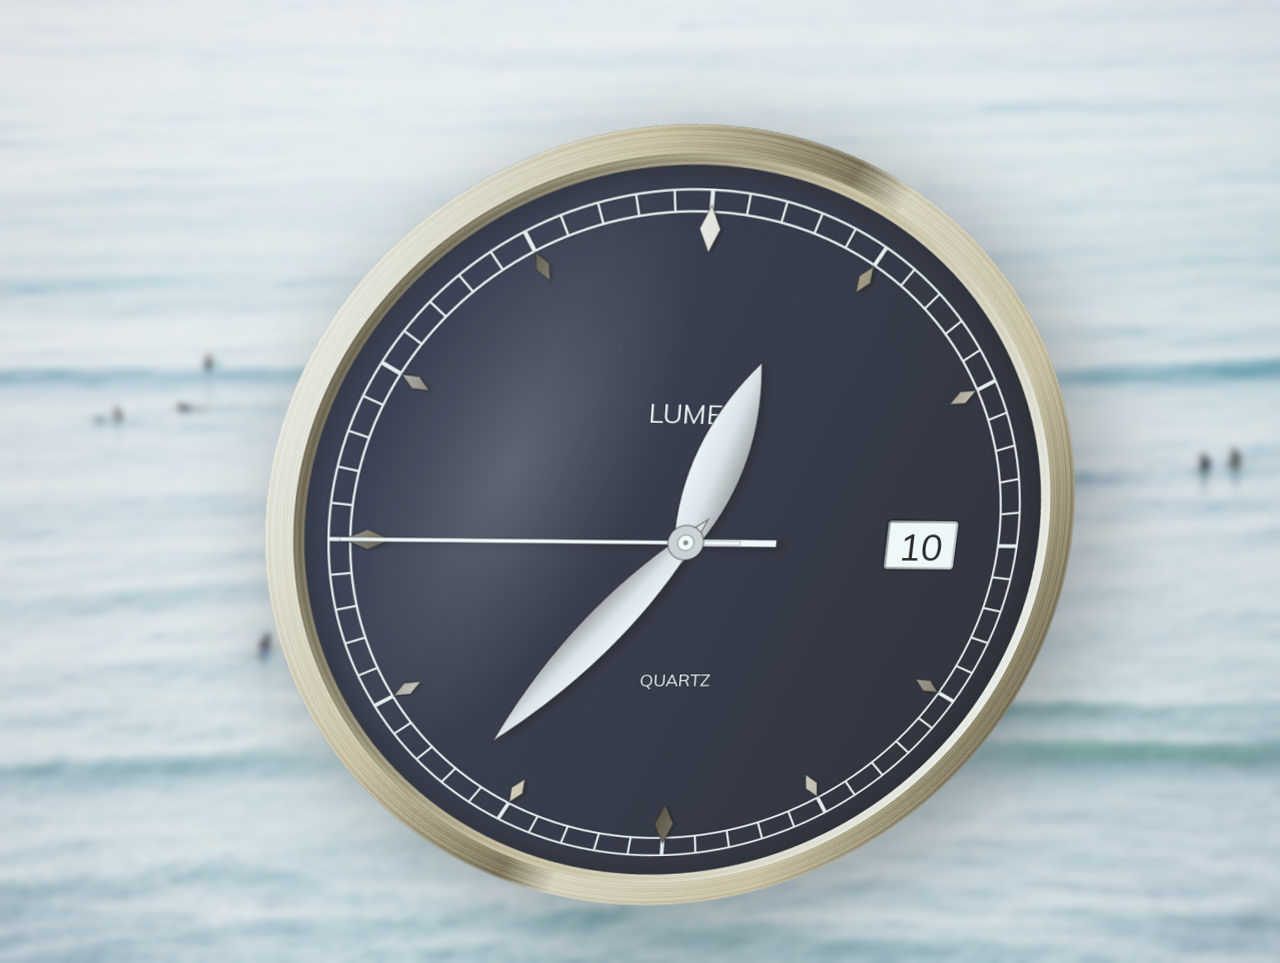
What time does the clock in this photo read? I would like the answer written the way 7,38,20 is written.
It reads 12,36,45
